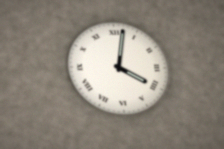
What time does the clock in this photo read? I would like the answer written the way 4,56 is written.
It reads 4,02
